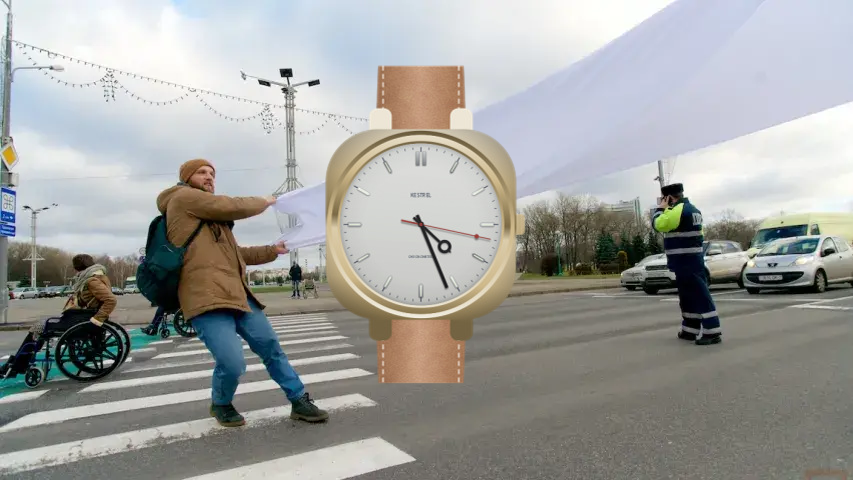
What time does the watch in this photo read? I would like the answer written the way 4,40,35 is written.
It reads 4,26,17
